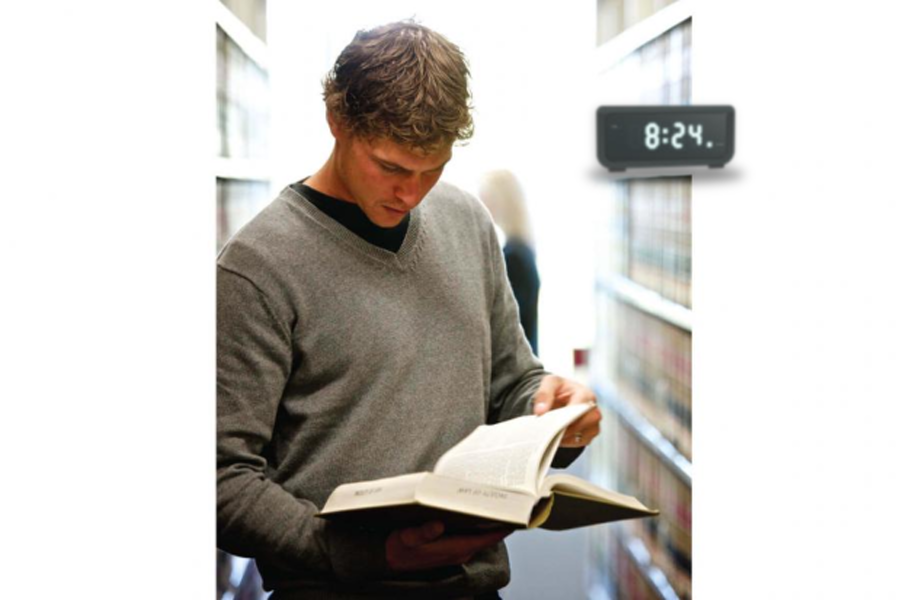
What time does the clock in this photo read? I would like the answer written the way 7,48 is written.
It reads 8,24
